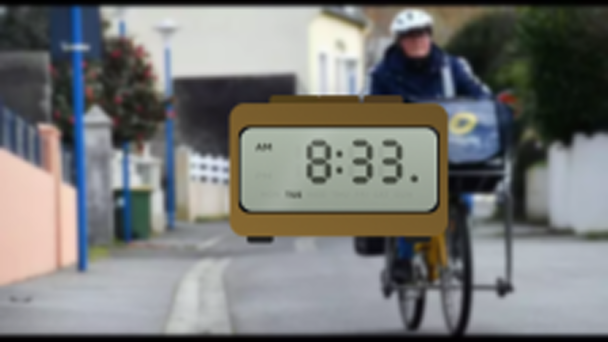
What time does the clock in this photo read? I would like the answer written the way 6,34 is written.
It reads 8,33
